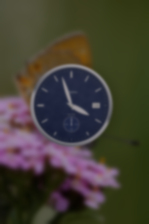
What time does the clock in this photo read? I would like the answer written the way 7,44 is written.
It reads 3,57
